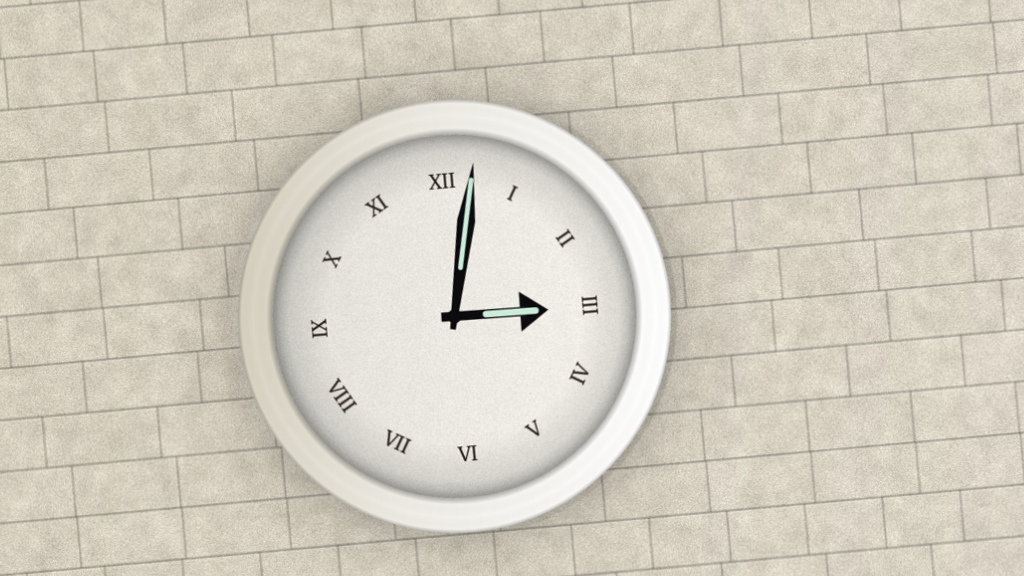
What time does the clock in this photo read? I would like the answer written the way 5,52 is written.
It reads 3,02
